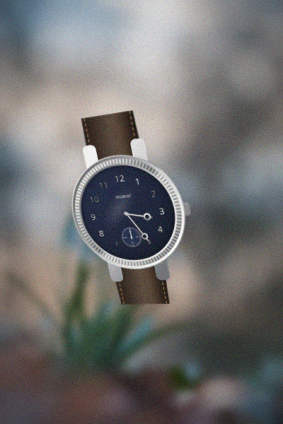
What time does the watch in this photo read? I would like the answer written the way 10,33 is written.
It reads 3,25
